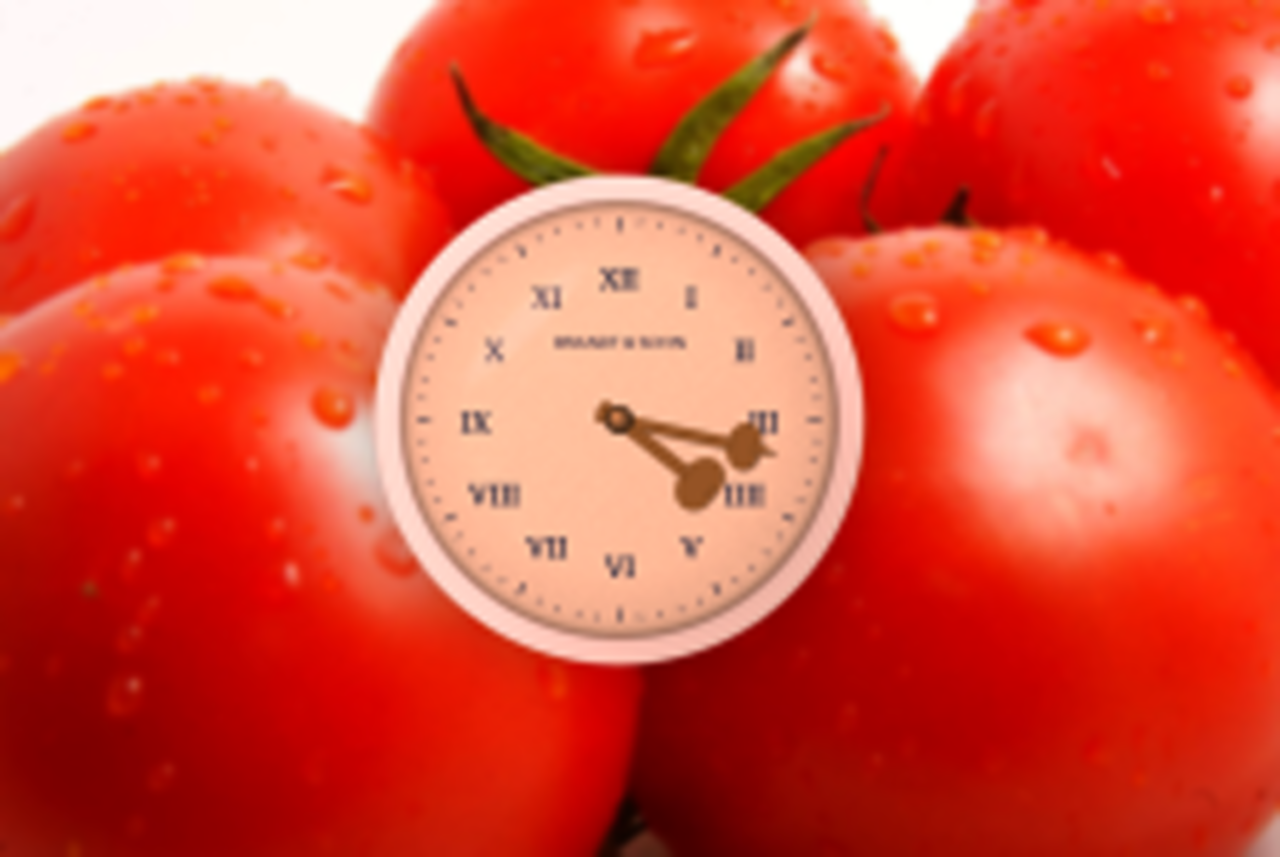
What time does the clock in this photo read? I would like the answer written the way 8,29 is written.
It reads 4,17
